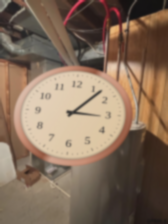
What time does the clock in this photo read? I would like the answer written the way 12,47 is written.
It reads 3,07
